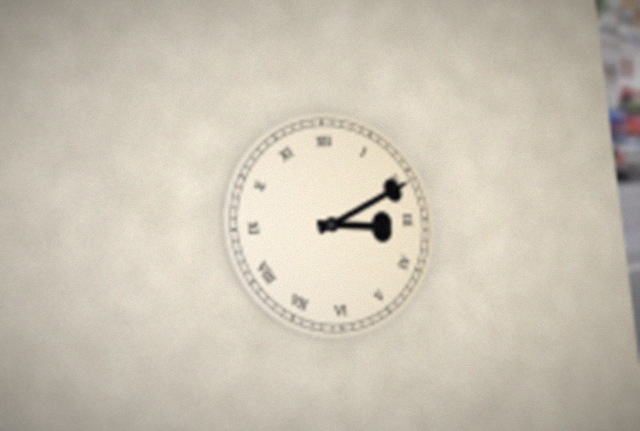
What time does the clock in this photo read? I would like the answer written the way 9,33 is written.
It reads 3,11
